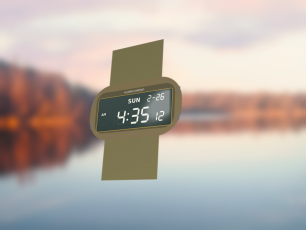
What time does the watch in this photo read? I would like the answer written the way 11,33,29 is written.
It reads 4,35,12
